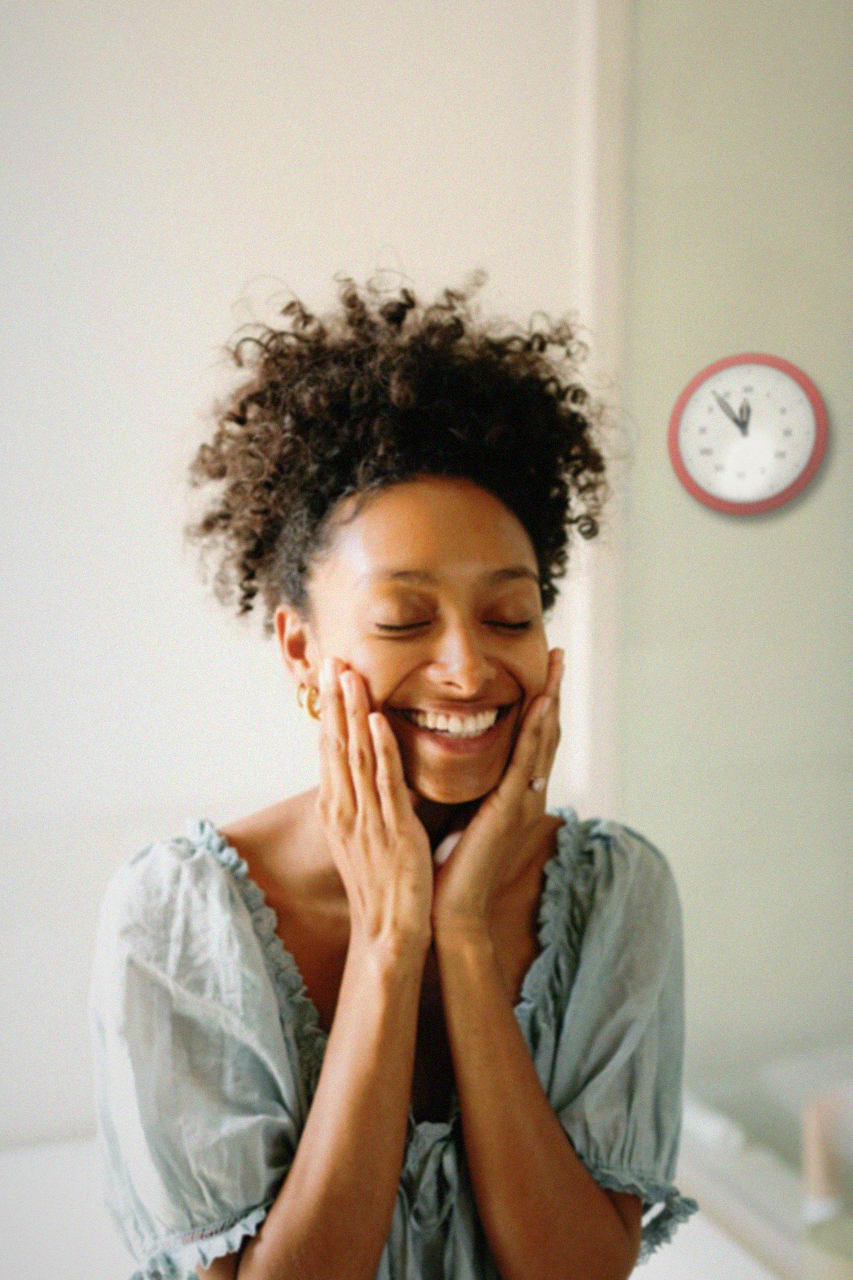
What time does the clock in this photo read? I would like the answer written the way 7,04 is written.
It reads 11,53
